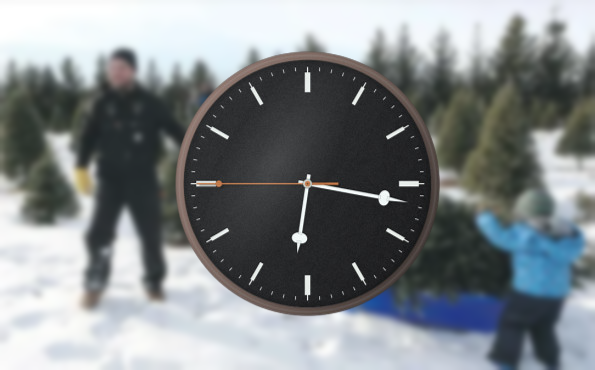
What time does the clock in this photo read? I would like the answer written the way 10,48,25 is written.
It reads 6,16,45
